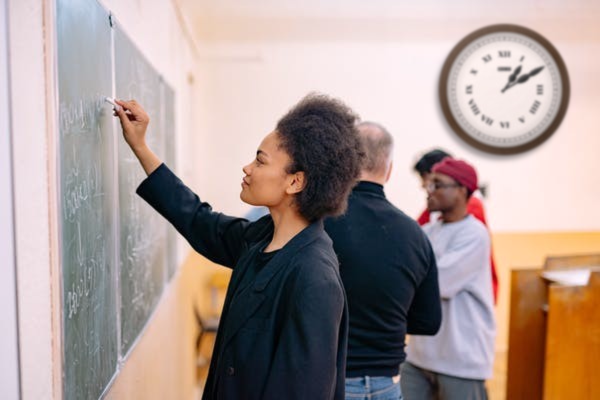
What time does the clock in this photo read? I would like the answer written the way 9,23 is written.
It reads 1,10
